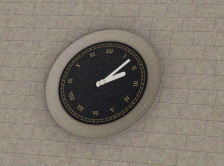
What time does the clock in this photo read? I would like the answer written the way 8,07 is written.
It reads 2,07
